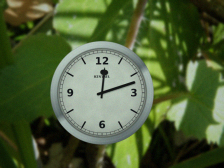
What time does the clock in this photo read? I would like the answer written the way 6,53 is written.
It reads 12,12
